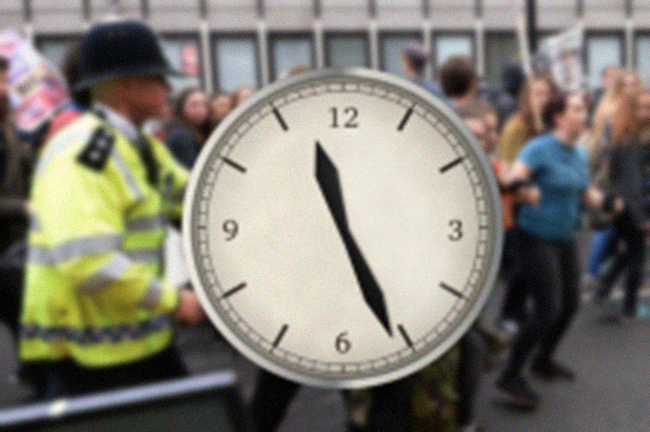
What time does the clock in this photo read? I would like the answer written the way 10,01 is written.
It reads 11,26
